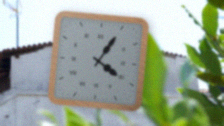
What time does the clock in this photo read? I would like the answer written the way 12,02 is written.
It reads 4,05
